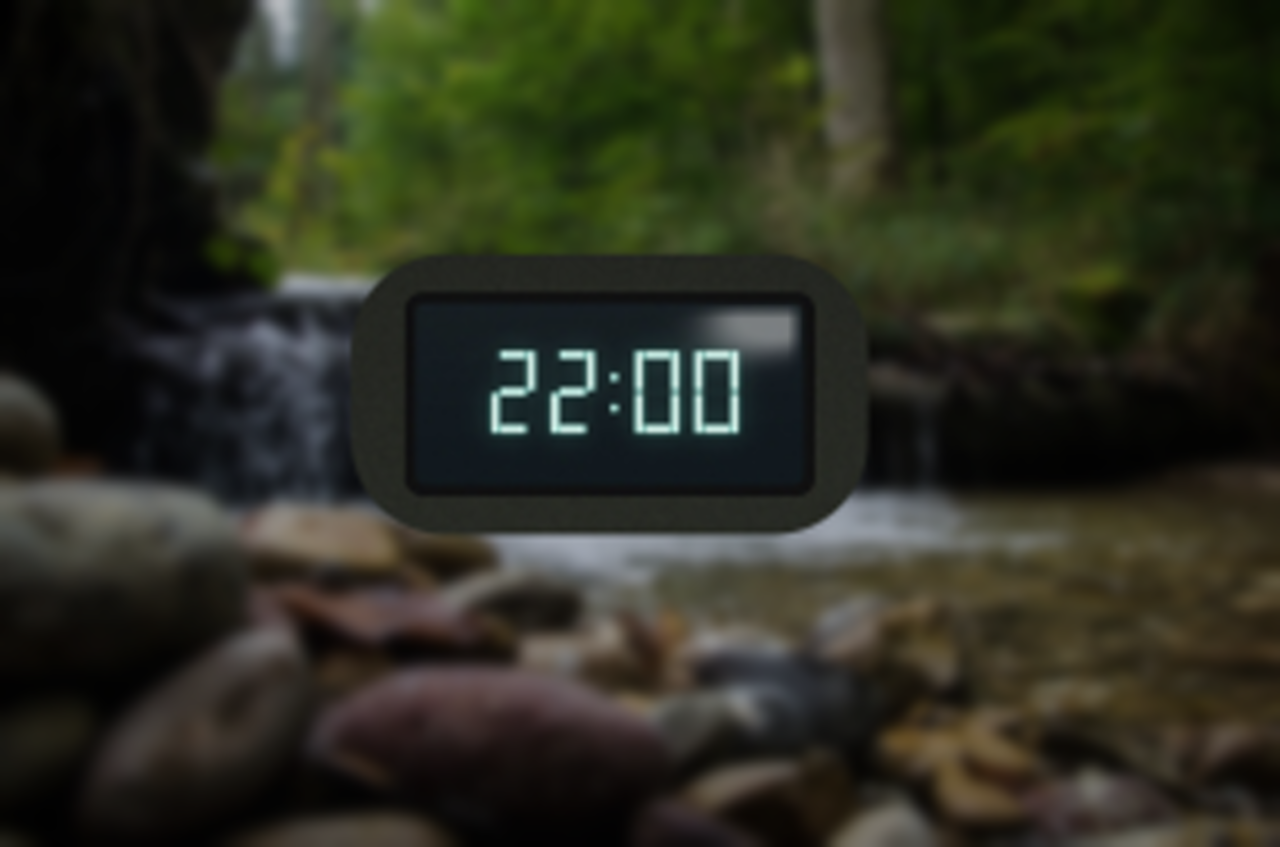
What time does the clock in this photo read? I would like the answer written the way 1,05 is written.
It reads 22,00
